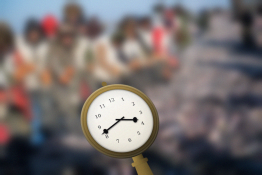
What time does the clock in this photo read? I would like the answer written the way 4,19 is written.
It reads 3,42
